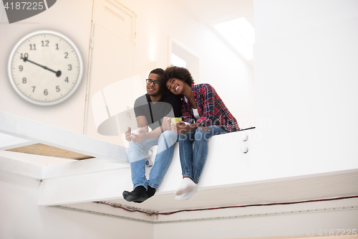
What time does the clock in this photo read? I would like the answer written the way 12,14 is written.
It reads 3,49
